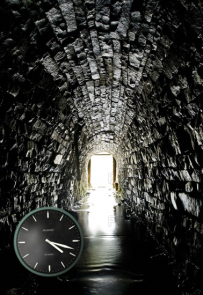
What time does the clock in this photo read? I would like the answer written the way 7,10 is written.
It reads 4,18
